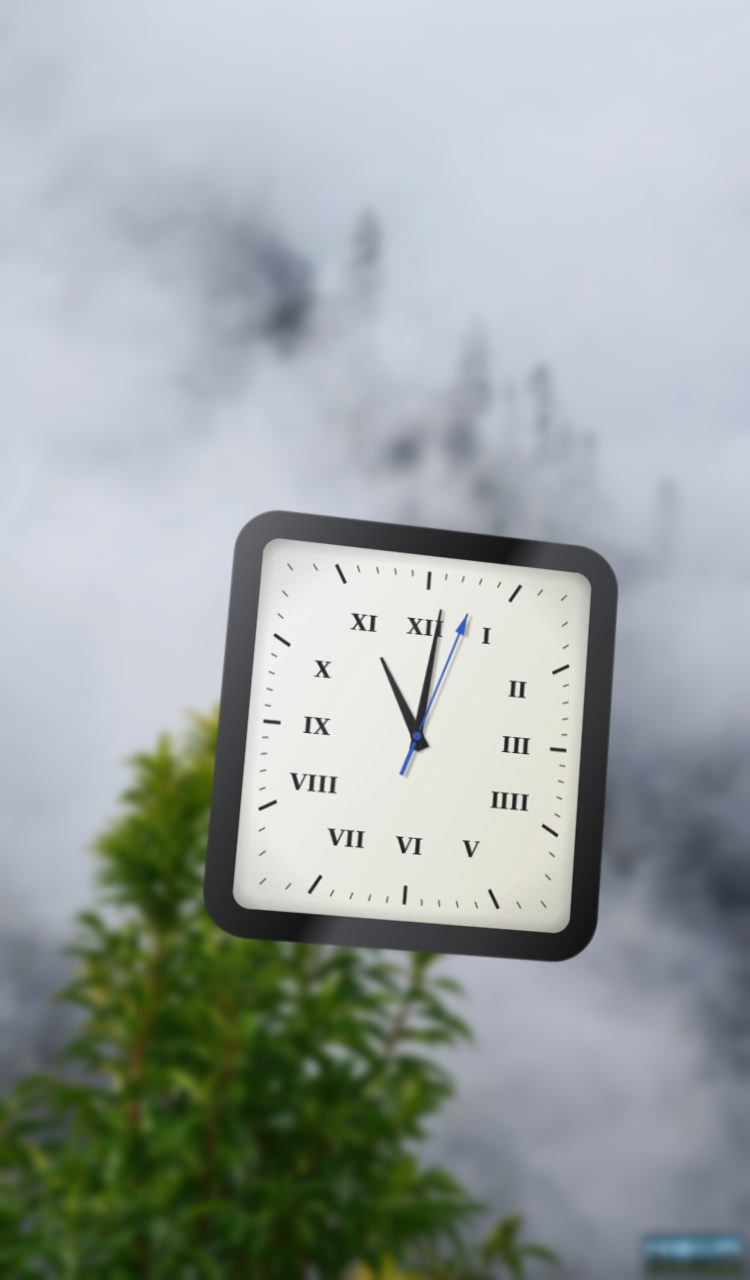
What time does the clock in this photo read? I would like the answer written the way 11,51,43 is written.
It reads 11,01,03
